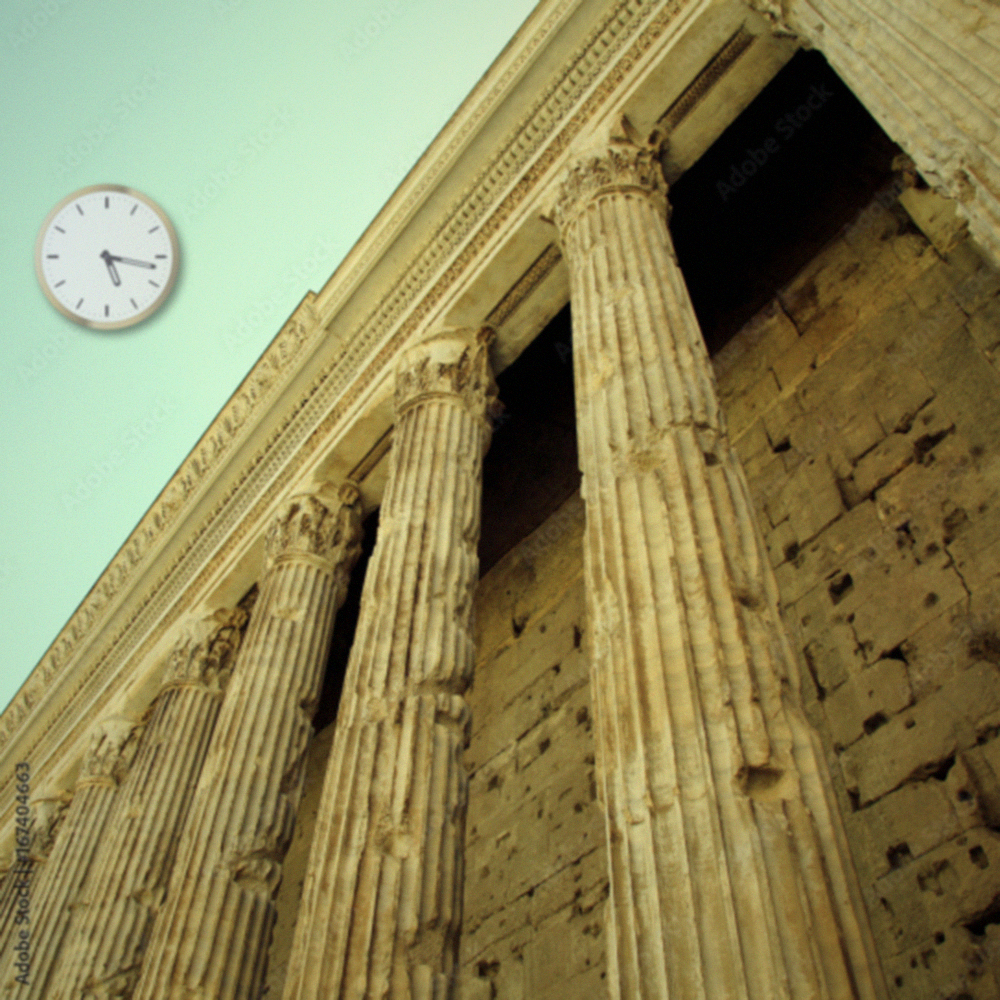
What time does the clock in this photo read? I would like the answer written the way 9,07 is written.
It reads 5,17
